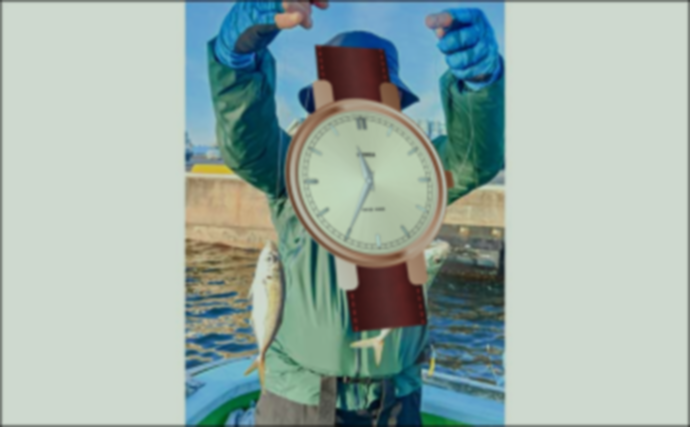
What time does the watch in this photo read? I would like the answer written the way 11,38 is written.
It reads 11,35
